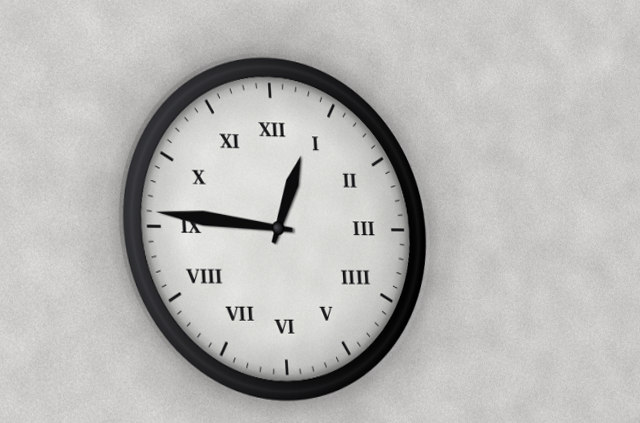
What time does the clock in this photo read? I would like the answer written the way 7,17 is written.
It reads 12,46
